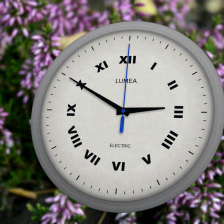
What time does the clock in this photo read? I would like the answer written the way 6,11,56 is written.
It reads 2,50,00
